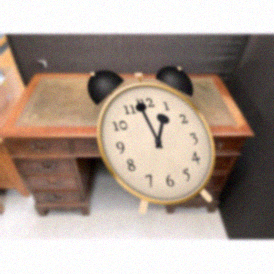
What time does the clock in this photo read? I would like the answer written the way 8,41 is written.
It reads 12,58
